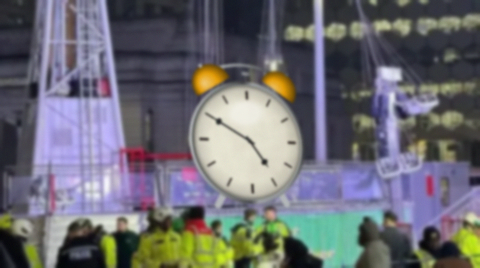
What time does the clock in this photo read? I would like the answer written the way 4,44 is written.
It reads 4,50
